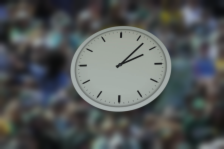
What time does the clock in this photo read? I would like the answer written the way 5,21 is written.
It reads 2,07
